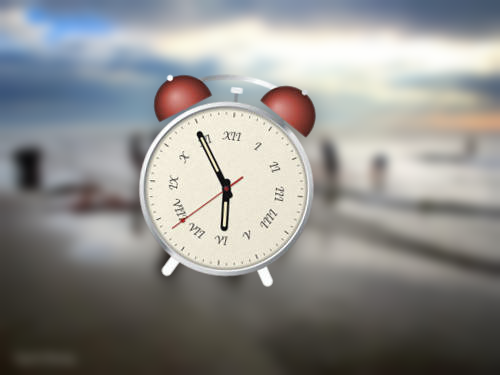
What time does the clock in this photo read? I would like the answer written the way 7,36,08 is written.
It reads 5,54,38
